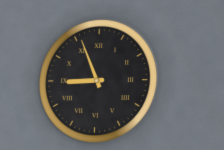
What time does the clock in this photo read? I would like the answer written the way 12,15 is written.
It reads 8,56
